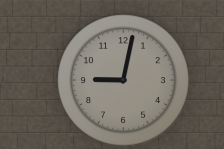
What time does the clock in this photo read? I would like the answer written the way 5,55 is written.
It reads 9,02
